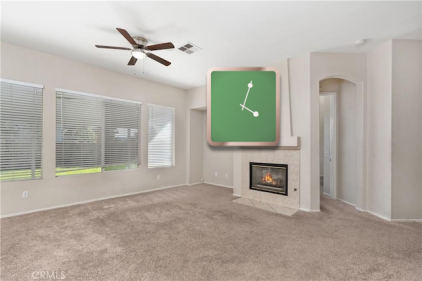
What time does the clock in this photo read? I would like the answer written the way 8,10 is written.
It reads 4,03
